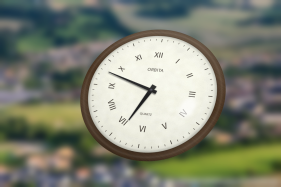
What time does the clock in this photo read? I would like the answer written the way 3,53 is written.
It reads 6,48
